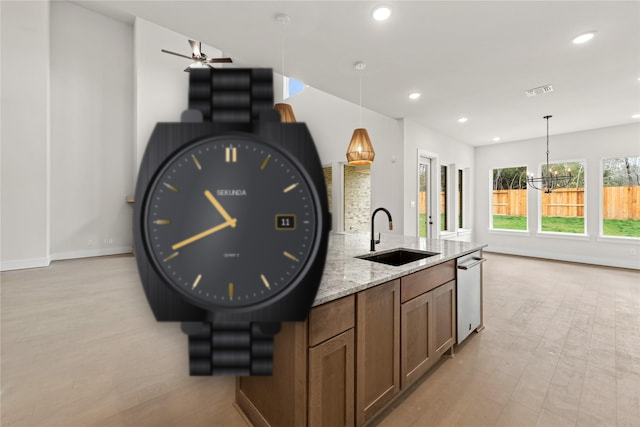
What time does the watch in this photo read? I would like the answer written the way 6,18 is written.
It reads 10,41
